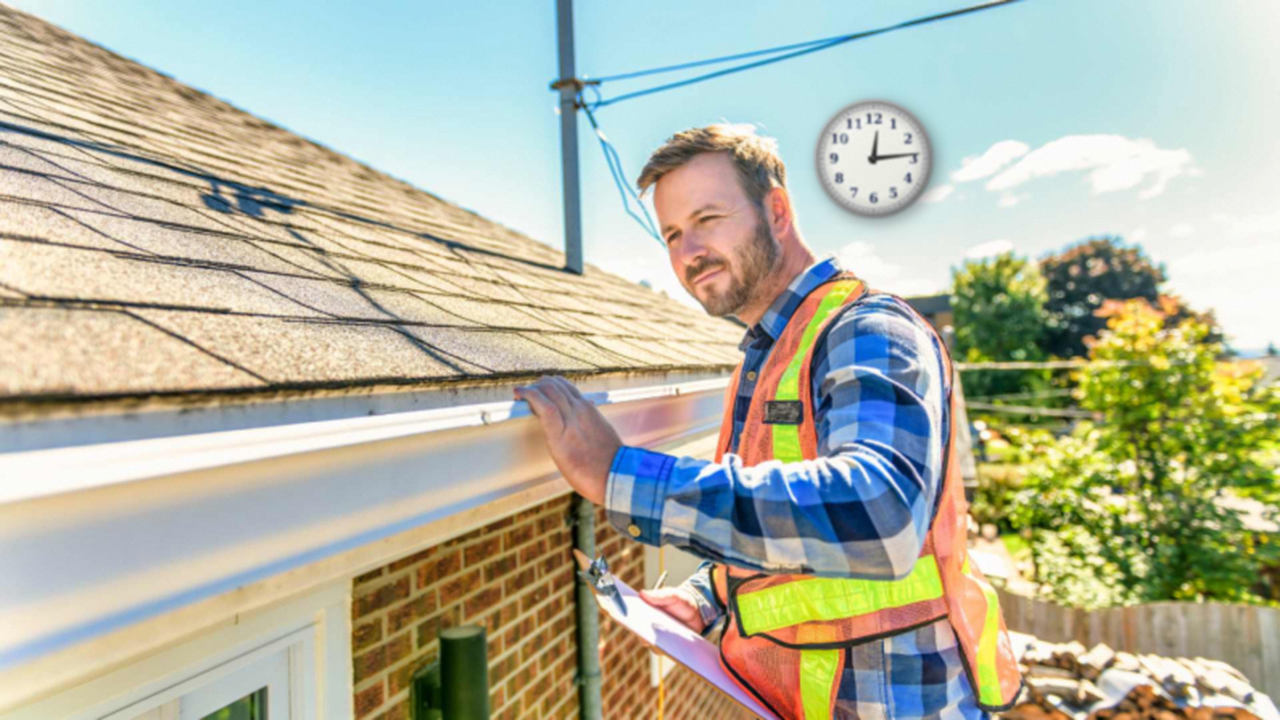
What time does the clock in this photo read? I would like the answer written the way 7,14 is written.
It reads 12,14
